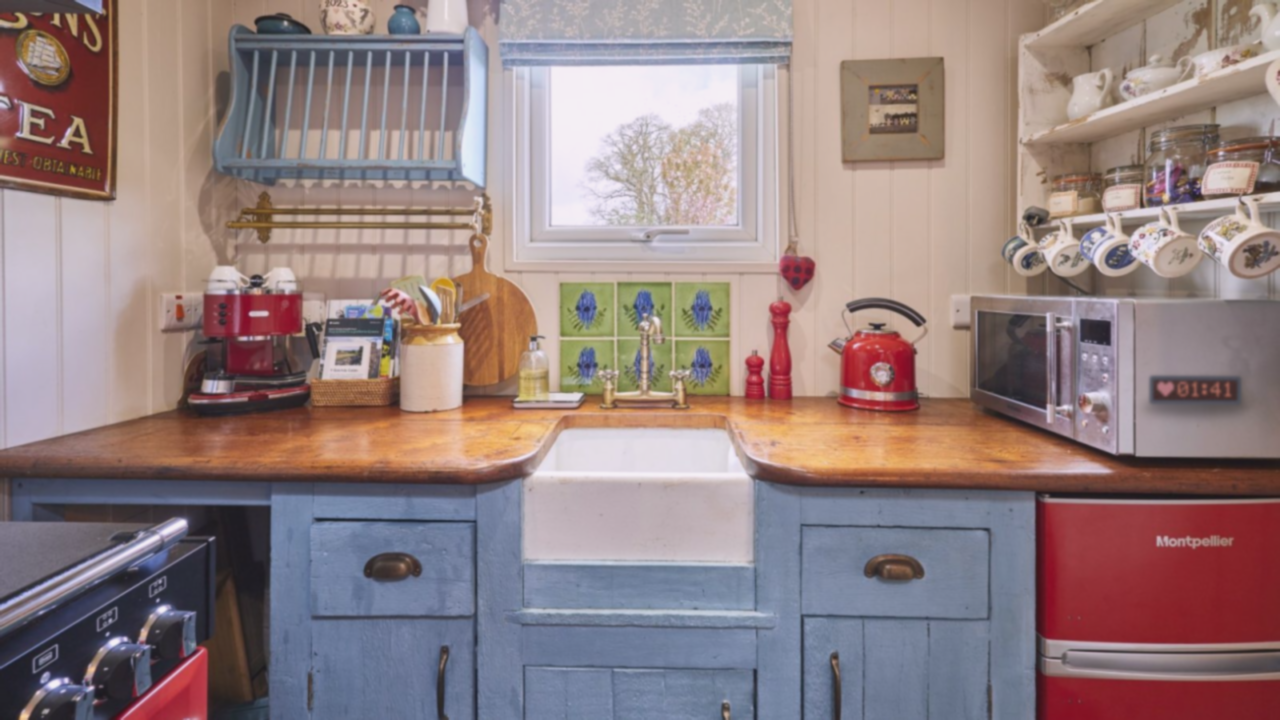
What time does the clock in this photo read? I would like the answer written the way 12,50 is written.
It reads 1,41
